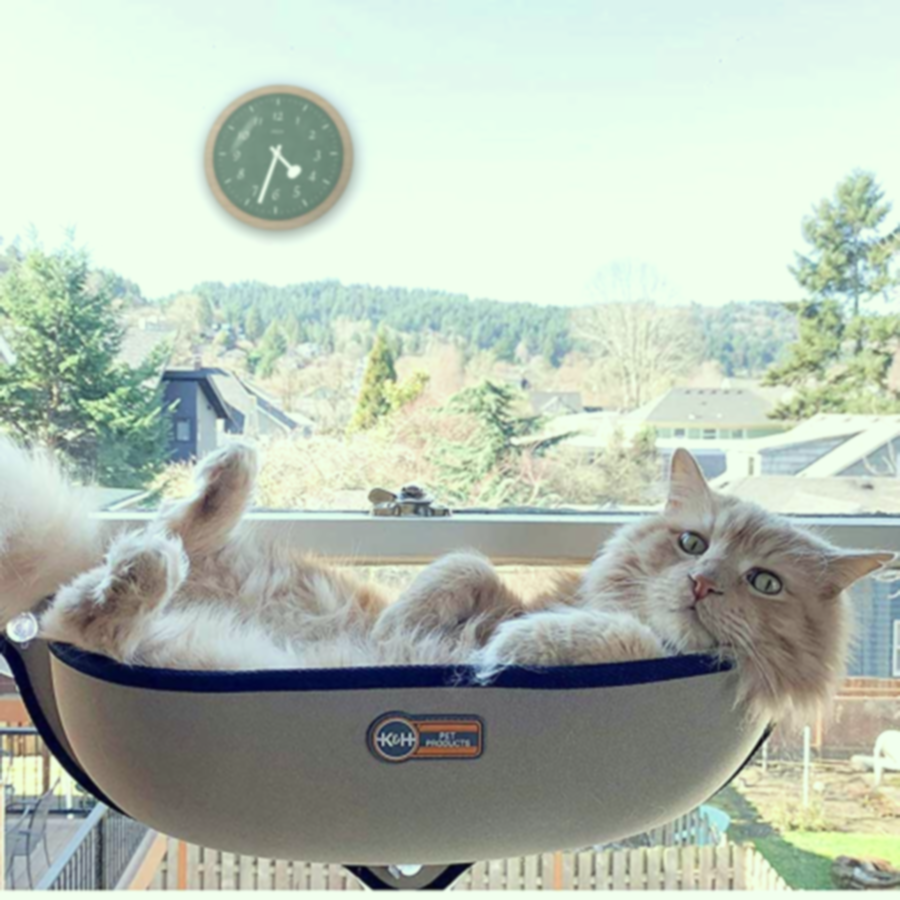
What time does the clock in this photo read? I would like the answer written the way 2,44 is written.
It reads 4,33
